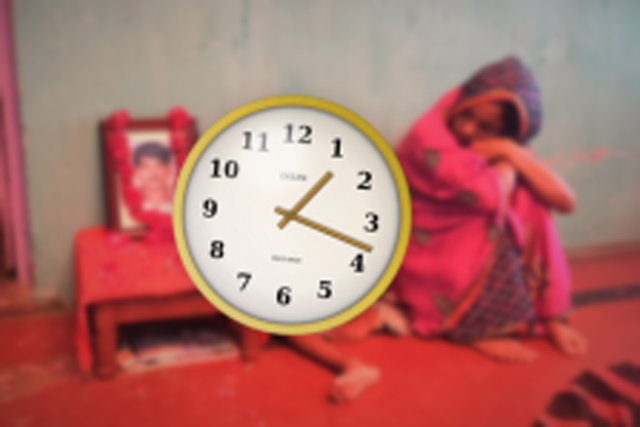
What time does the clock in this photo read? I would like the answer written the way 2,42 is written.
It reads 1,18
